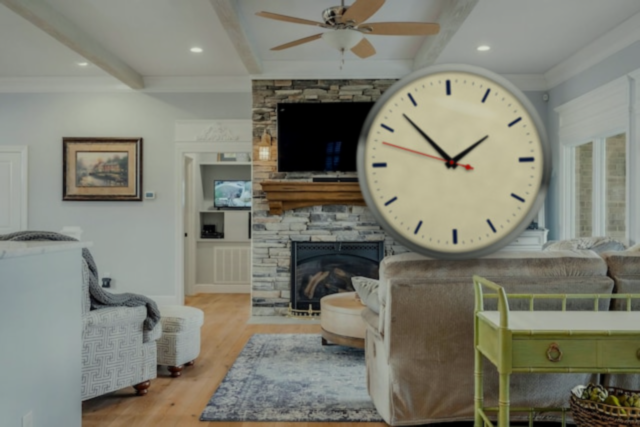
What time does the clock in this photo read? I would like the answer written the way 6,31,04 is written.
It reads 1,52,48
